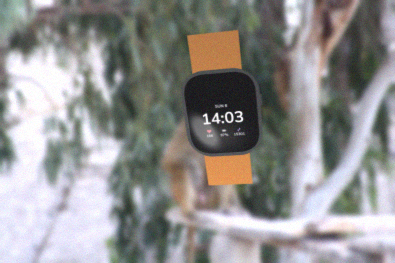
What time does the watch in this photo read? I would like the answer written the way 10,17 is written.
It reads 14,03
